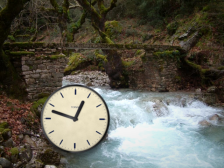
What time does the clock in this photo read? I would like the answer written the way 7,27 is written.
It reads 12,48
